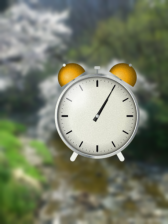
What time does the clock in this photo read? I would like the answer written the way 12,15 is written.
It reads 1,05
